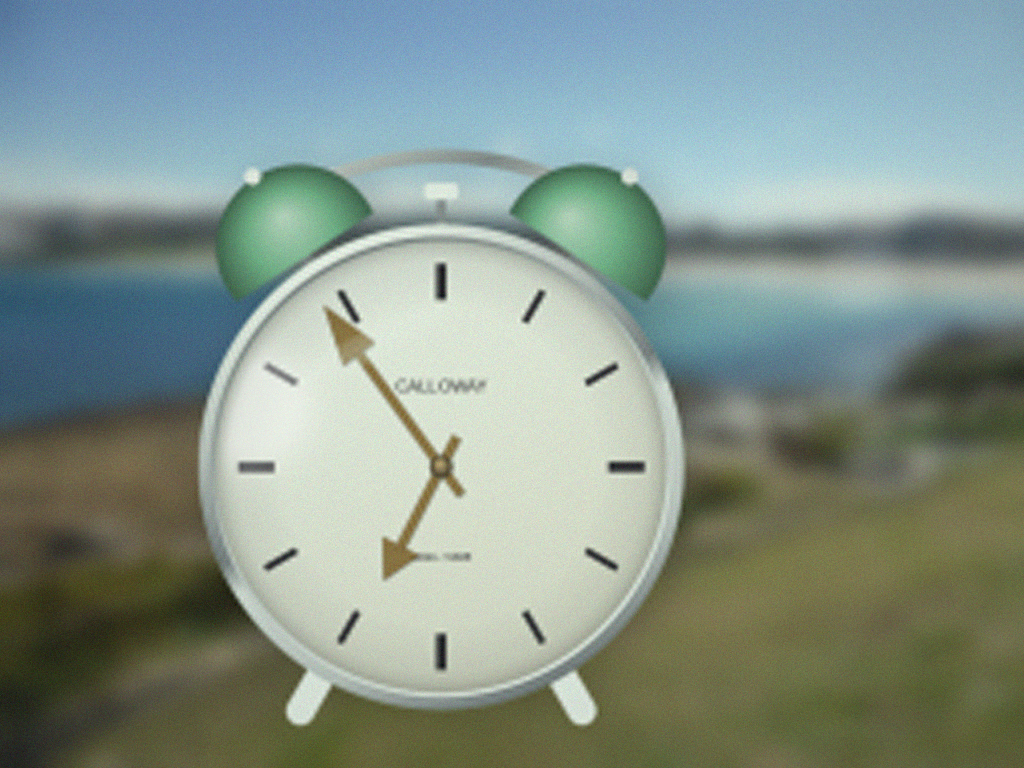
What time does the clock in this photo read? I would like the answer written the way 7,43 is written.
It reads 6,54
